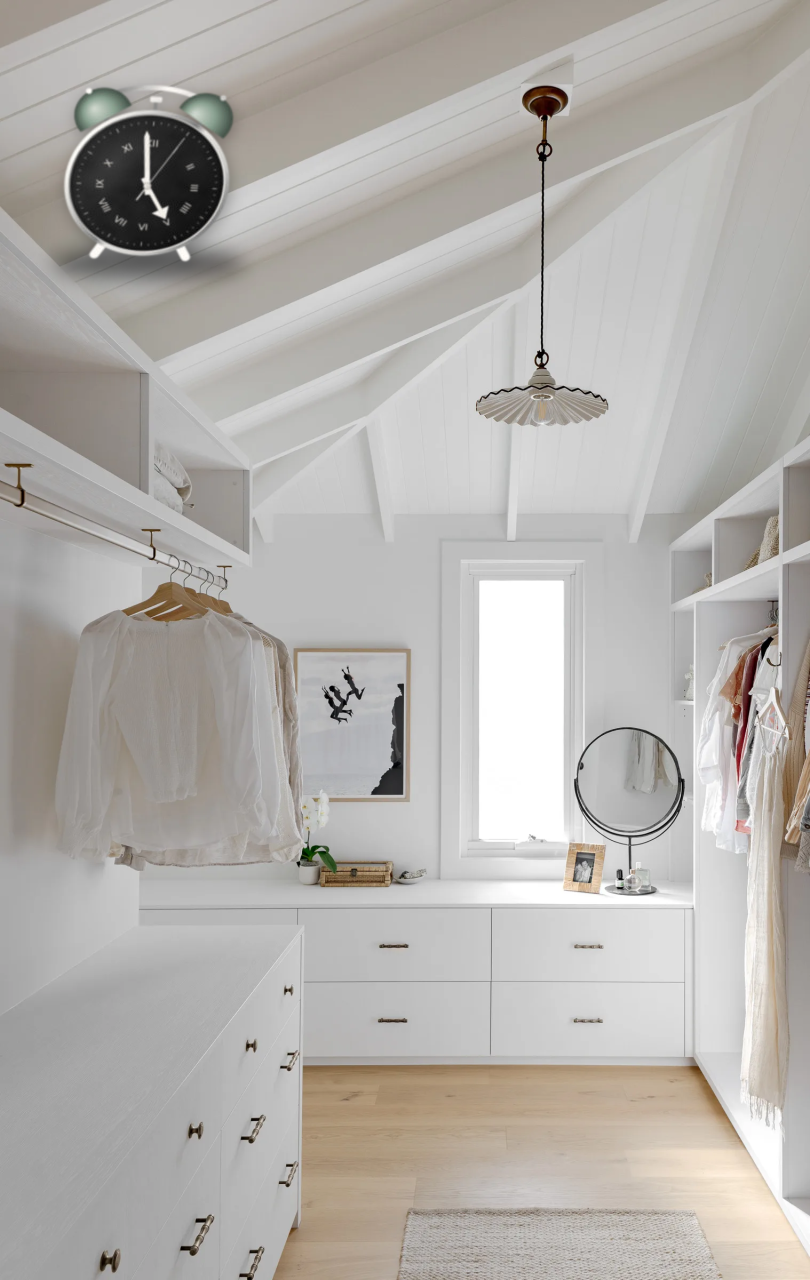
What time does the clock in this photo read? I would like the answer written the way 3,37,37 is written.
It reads 4,59,05
